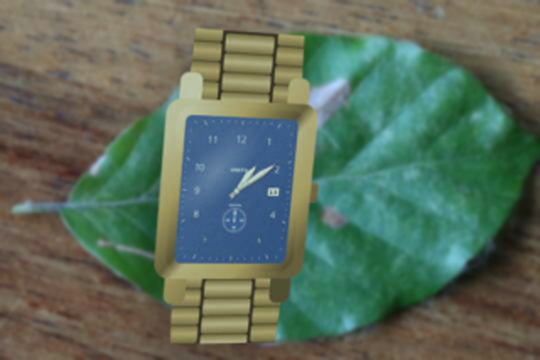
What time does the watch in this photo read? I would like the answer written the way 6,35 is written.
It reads 1,09
